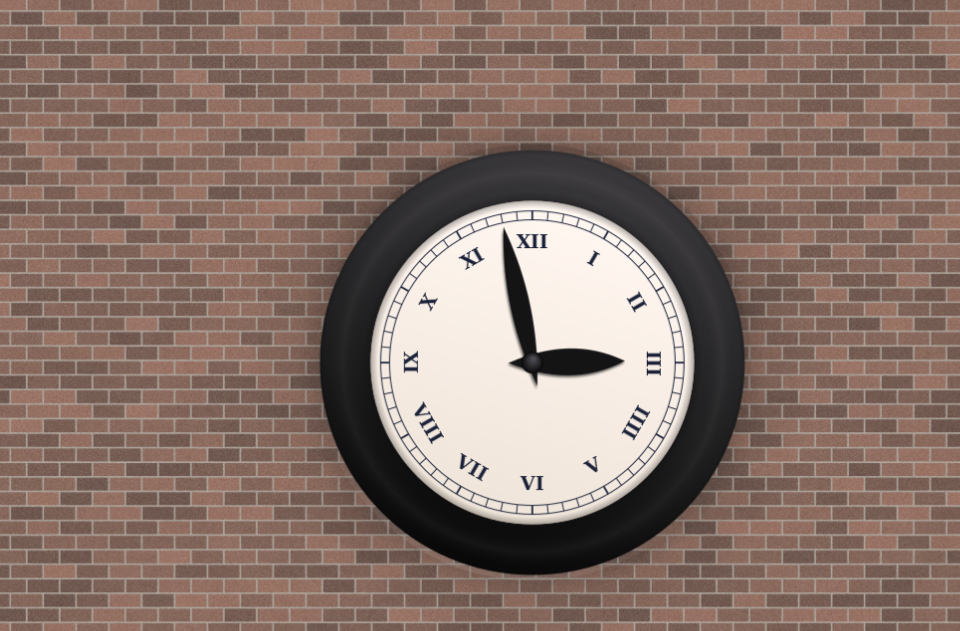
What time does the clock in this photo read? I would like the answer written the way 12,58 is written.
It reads 2,58
